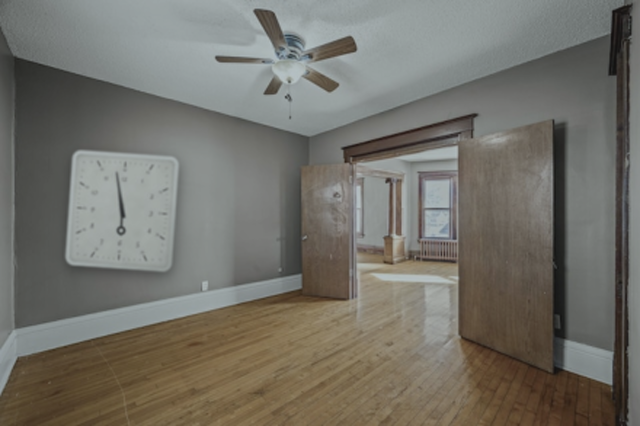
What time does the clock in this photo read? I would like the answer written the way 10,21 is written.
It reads 5,58
